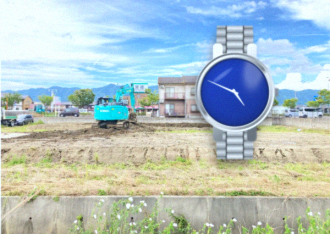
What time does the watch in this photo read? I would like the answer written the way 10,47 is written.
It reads 4,49
